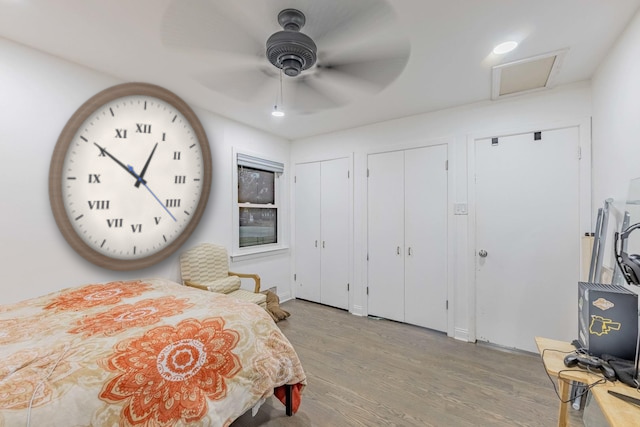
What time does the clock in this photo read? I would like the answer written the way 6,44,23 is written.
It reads 12,50,22
